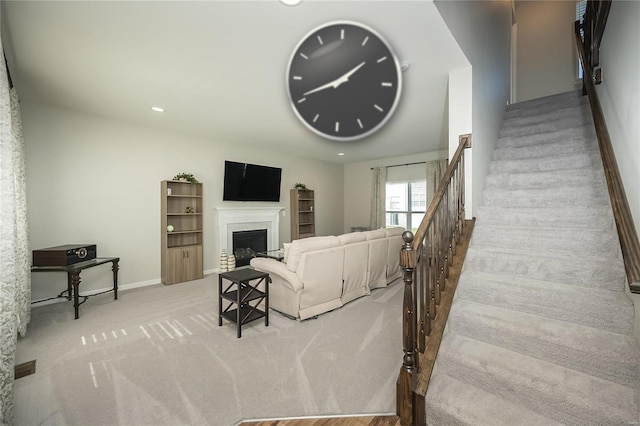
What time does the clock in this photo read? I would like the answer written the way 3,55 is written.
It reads 1,41
